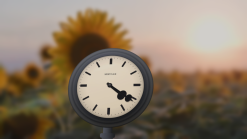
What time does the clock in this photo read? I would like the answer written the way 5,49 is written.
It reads 4,21
